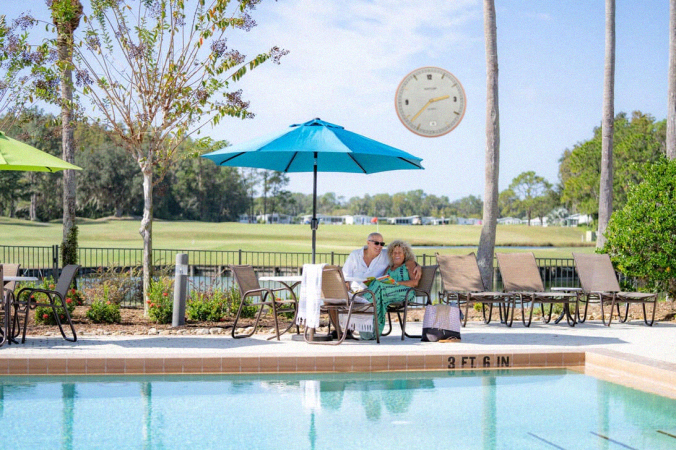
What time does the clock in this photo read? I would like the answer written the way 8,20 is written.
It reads 2,38
